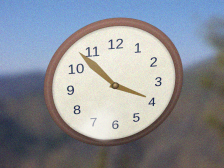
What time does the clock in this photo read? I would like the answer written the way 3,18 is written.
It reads 3,53
